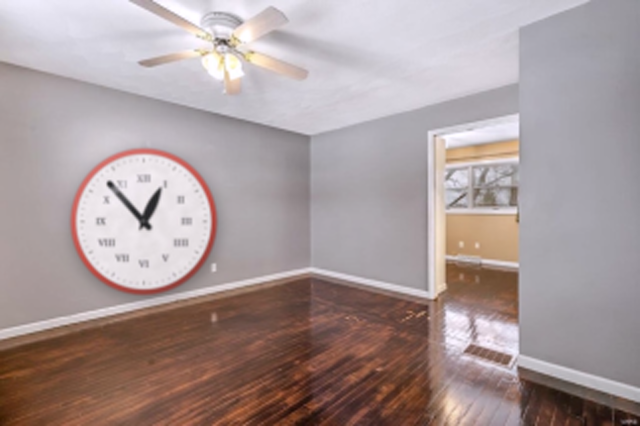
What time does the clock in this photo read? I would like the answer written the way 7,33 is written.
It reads 12,53
